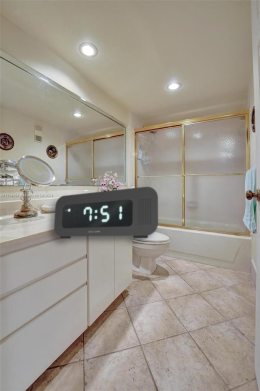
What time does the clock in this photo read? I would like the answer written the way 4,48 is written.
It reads 7,51
